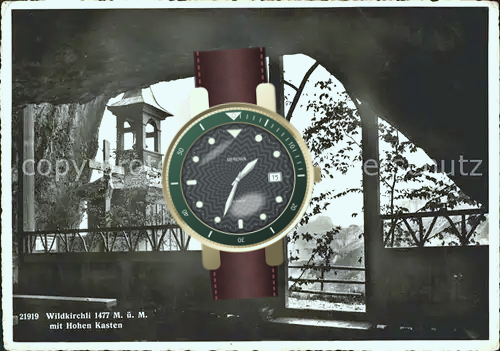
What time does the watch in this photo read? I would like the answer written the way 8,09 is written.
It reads 1,34
